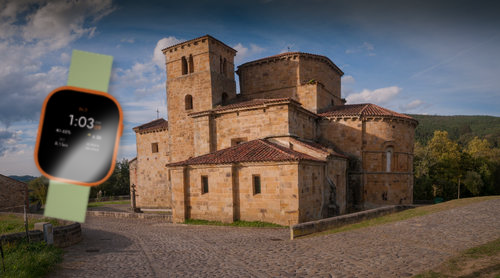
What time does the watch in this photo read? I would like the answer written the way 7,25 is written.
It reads 1,03
